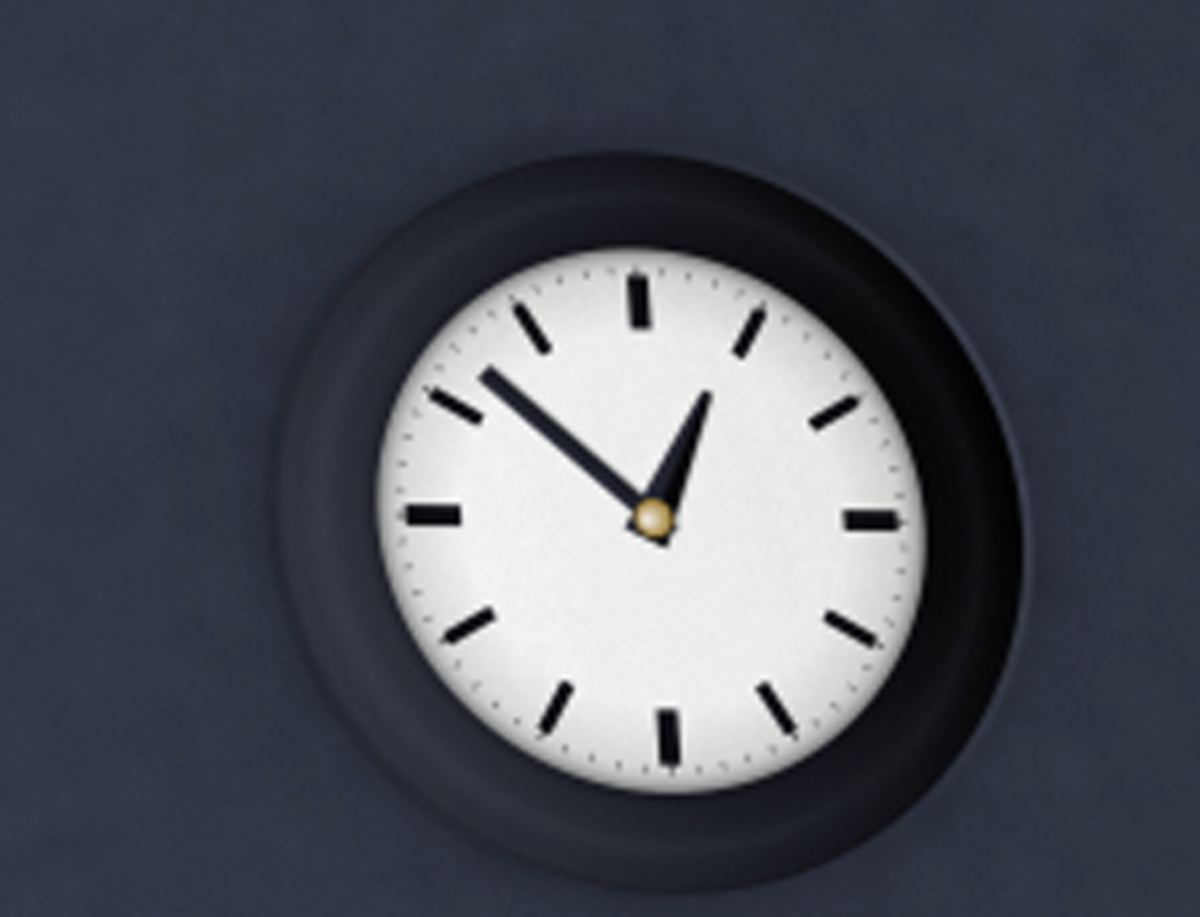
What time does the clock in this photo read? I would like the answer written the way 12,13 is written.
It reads 12,52
